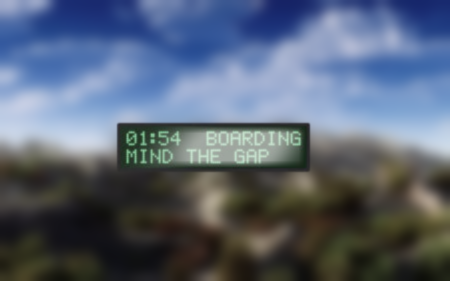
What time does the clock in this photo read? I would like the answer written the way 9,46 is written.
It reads 1,54
